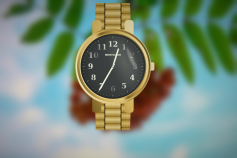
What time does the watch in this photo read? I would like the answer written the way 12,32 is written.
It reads 12,35
